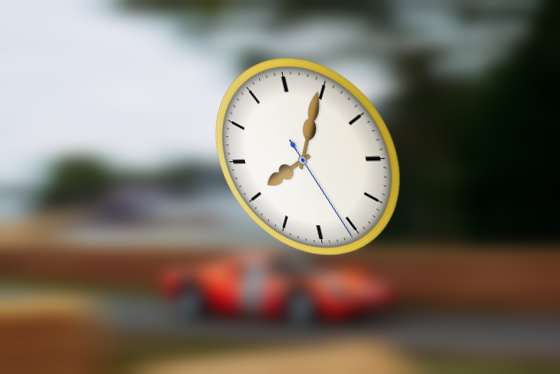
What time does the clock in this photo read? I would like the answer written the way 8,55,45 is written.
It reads 8,04,26
